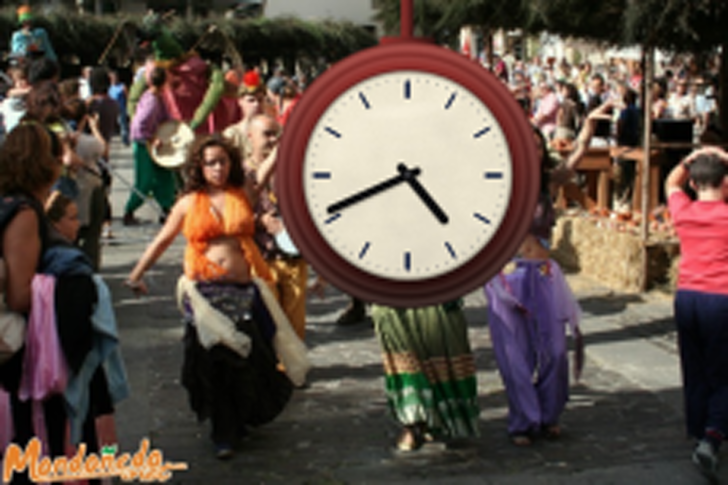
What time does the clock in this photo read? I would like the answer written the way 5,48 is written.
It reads 4,41
